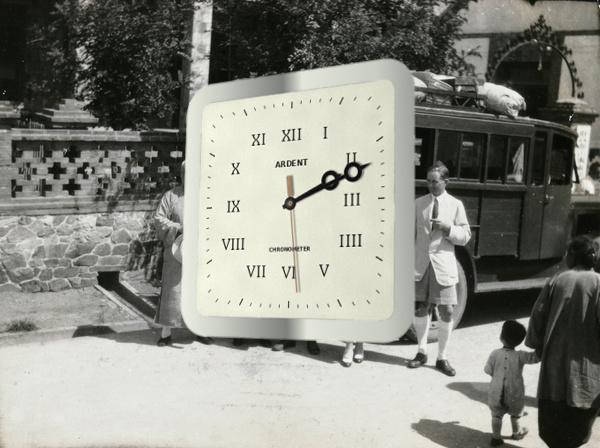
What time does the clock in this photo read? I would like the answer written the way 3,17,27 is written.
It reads 2,11,29
